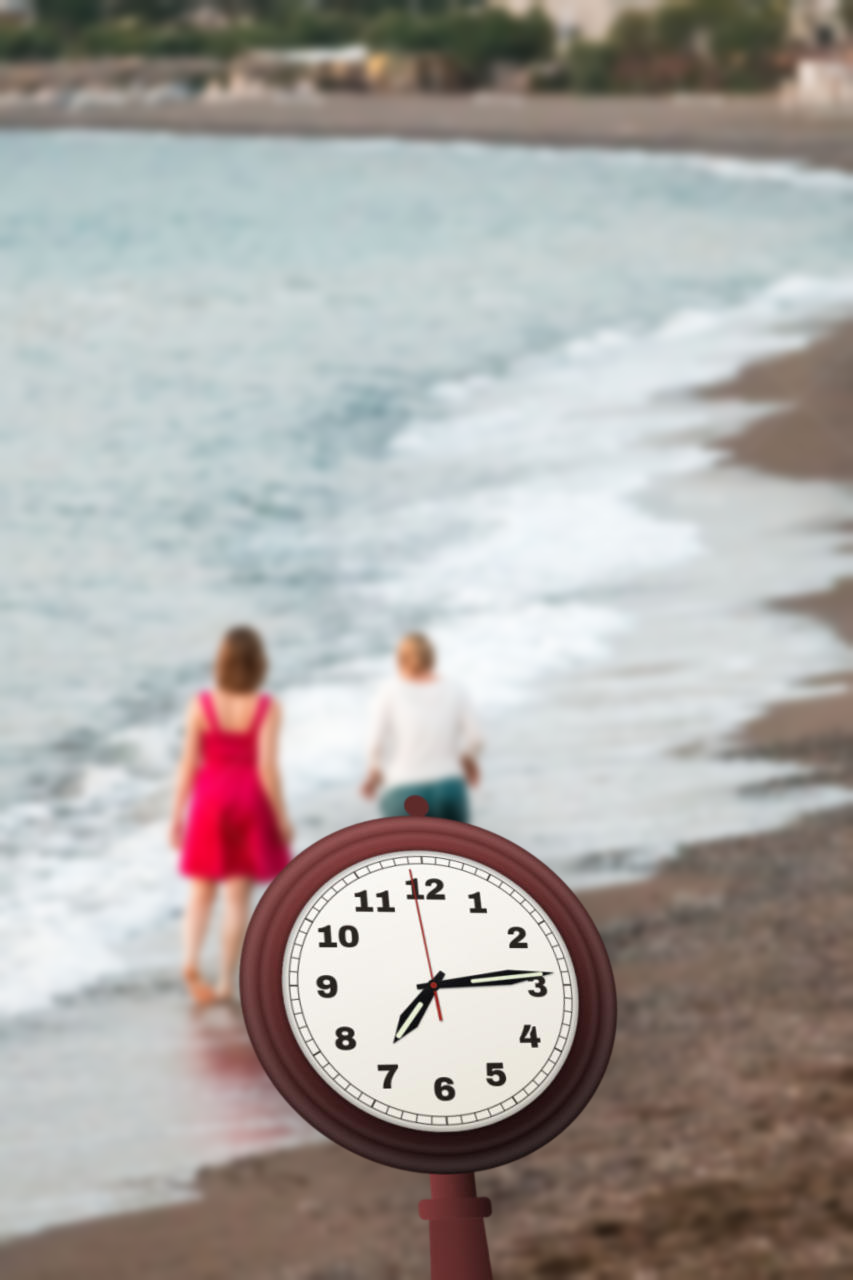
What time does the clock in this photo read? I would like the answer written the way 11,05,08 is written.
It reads 7,13,59
